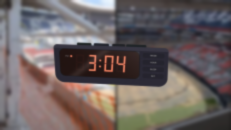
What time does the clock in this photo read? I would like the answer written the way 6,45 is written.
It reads 3,04
